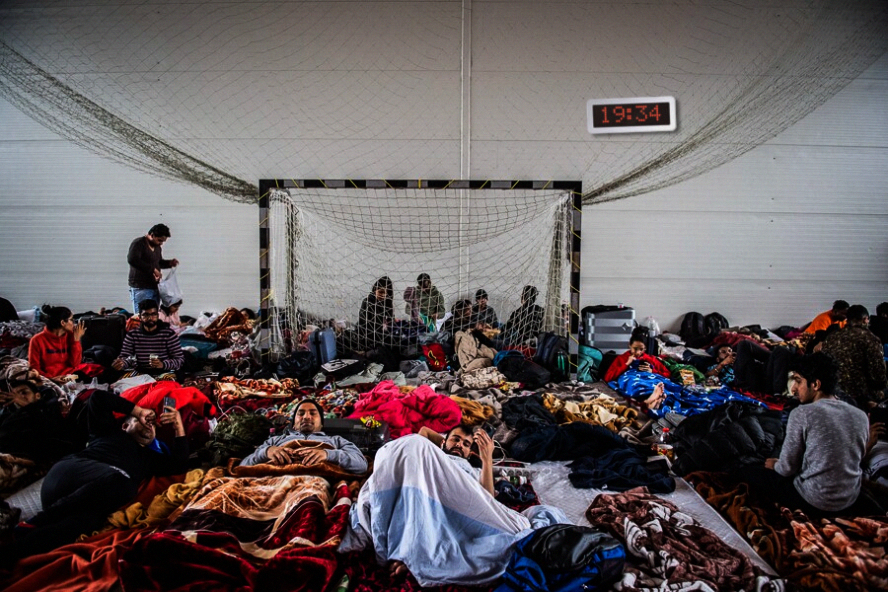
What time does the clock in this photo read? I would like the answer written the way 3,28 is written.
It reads 19,34
